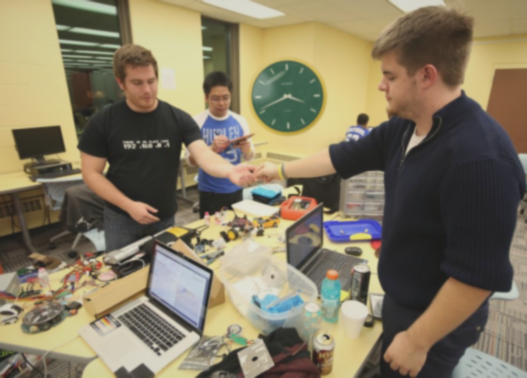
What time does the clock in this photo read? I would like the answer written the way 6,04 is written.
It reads 3,41
